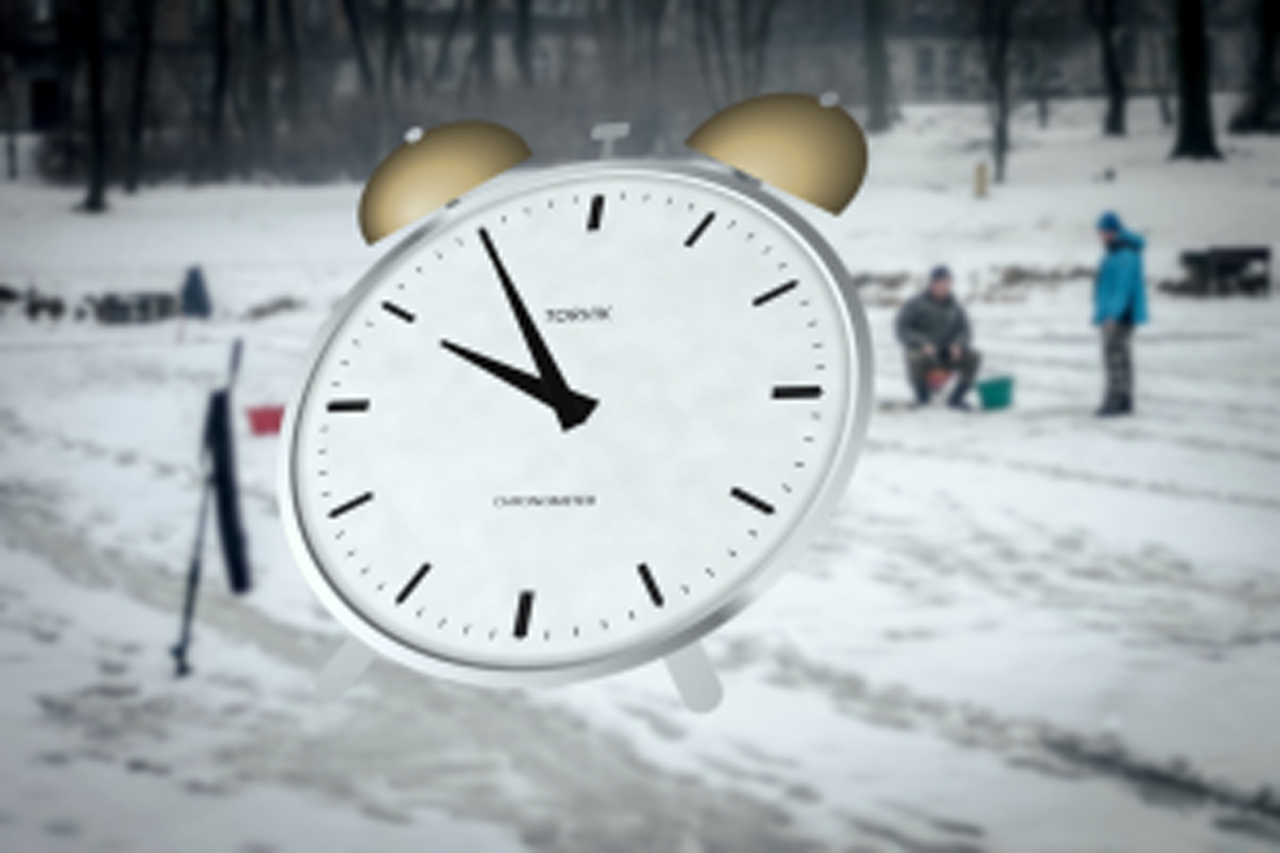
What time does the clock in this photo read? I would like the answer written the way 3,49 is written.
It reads 9,55
